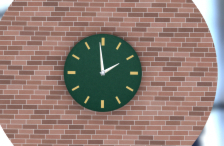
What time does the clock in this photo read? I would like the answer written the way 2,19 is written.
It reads 1,59
